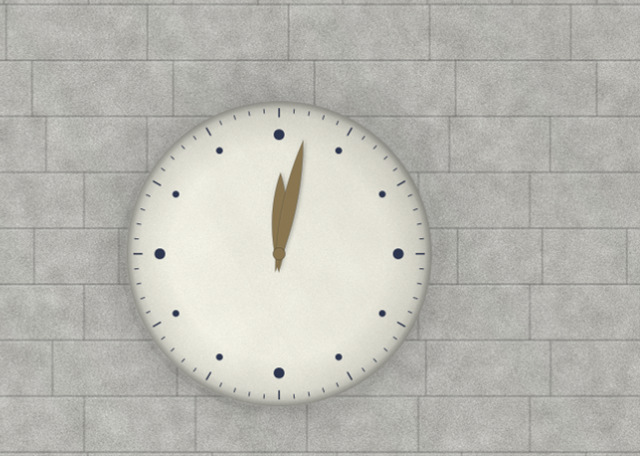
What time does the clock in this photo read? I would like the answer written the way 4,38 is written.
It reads 12,02
